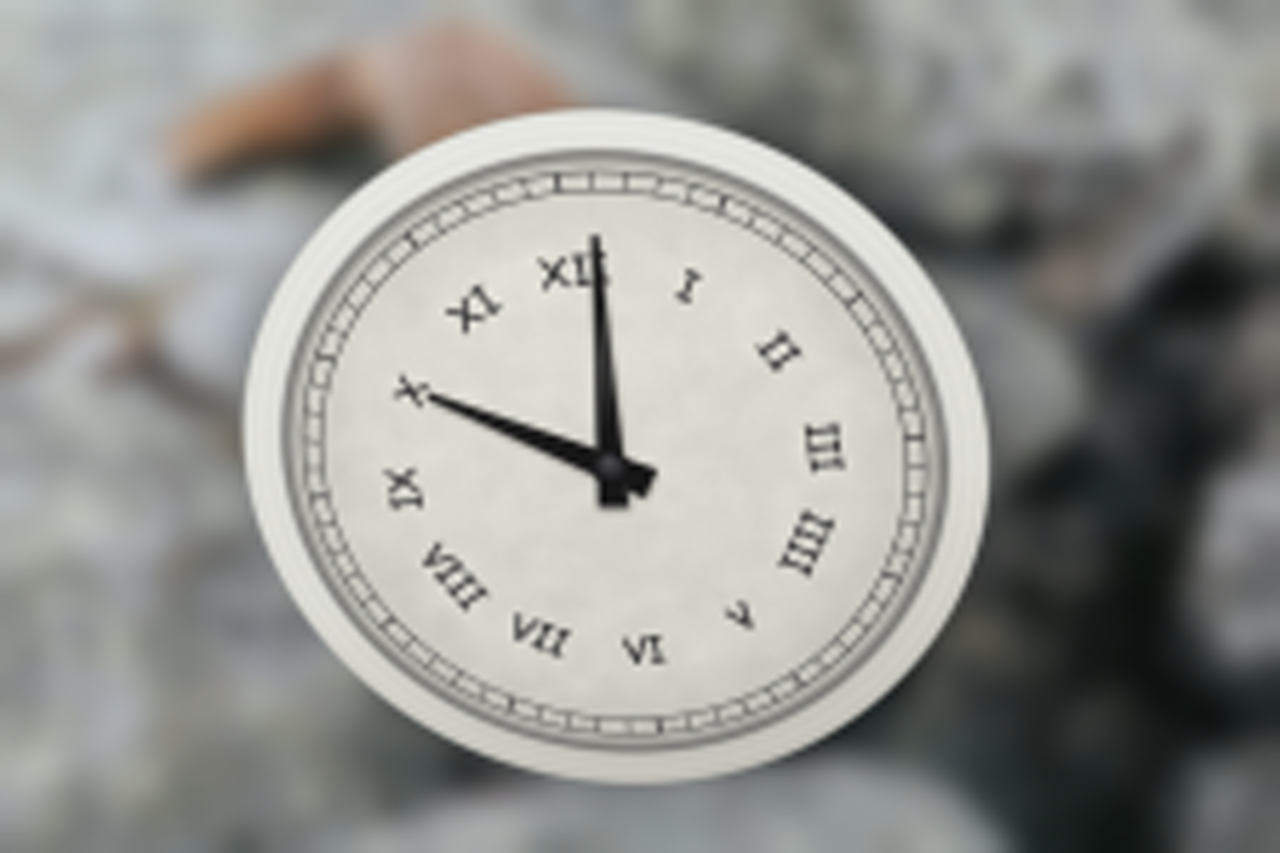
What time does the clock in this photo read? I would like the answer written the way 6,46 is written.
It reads 10,01
